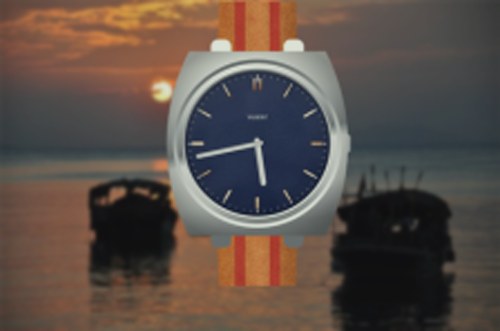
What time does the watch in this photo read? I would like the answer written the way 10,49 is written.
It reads 5,43
